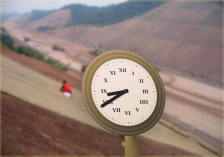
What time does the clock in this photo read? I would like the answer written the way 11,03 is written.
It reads 8,40
